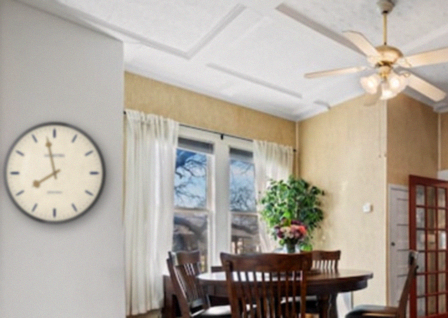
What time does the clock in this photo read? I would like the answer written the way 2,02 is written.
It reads 7,58
